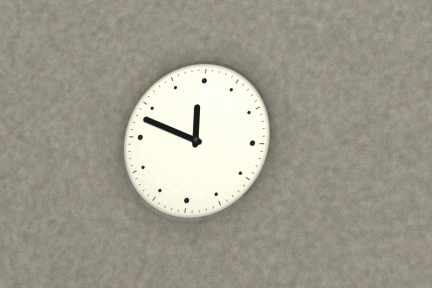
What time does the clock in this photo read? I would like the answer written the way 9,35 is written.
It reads 11,48
